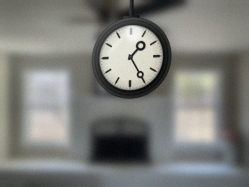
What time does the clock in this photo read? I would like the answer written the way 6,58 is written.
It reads 1,25
